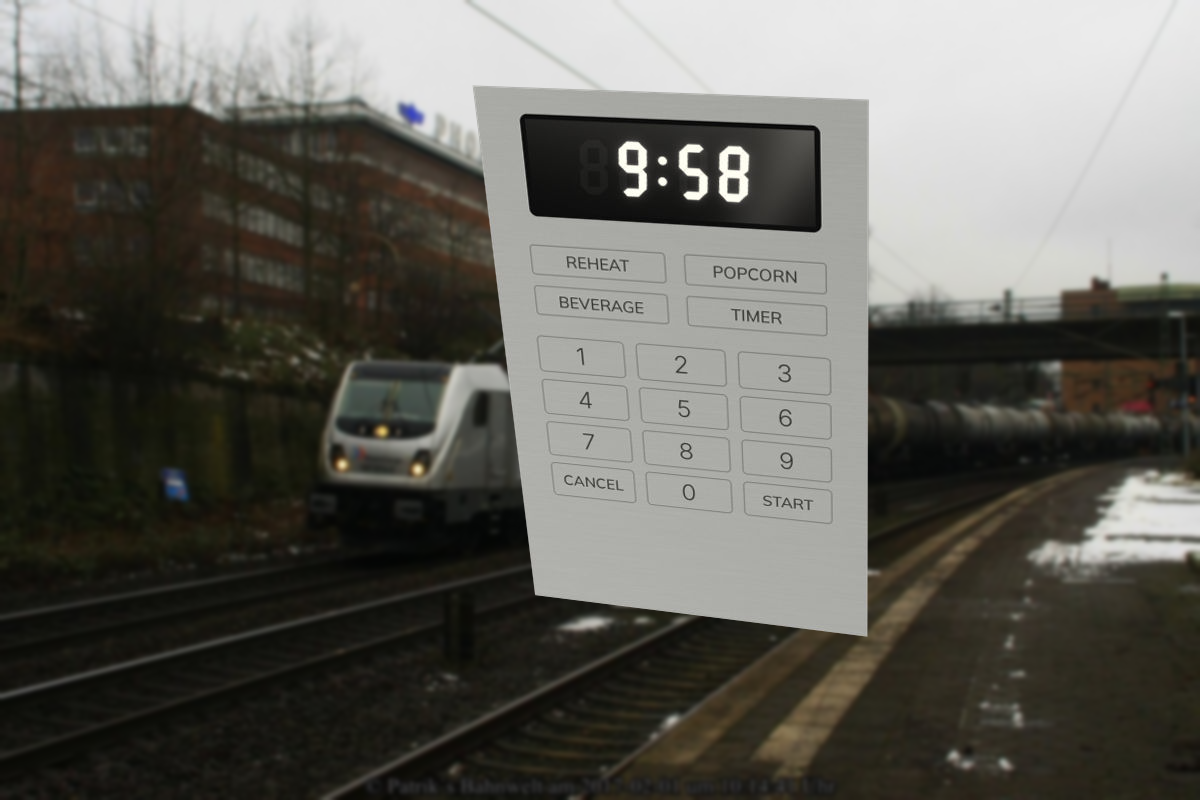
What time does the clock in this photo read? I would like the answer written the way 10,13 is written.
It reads 9,58
